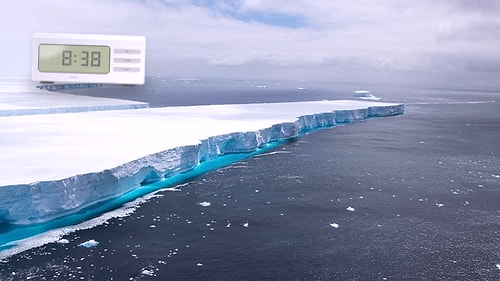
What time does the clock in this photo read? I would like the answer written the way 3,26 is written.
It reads 8,38
